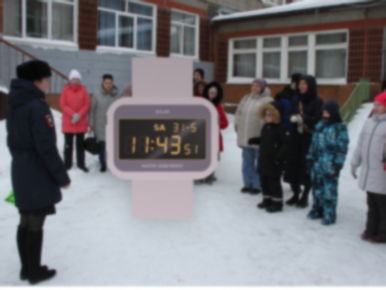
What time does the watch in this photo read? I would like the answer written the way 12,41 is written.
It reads 11,43
